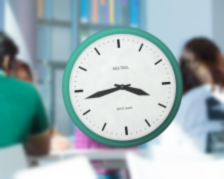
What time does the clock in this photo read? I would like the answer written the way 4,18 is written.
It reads 3,43
